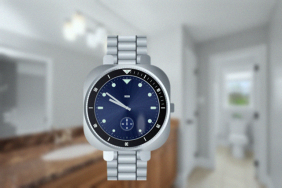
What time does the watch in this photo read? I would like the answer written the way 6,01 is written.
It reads 9,51
